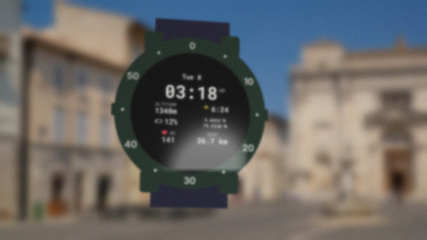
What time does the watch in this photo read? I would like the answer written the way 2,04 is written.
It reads 3,18
